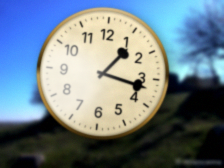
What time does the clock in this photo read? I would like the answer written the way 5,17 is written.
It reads 1,17
